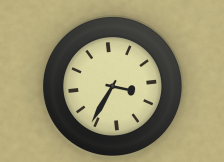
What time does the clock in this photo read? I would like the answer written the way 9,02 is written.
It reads 3,36
